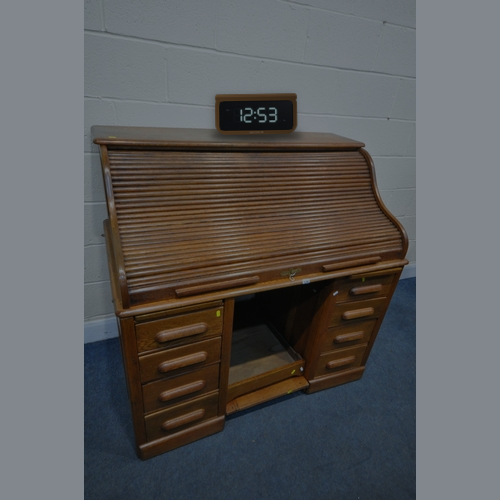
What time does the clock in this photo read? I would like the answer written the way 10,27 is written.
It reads 12,53
